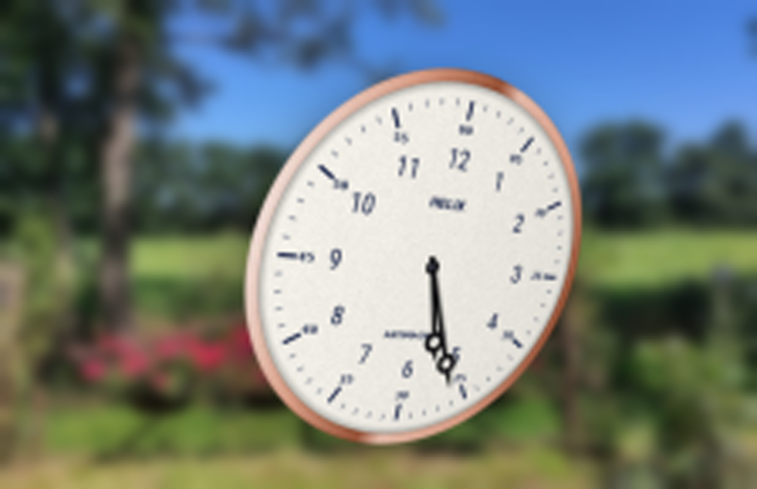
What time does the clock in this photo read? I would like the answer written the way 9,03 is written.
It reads 5,26
